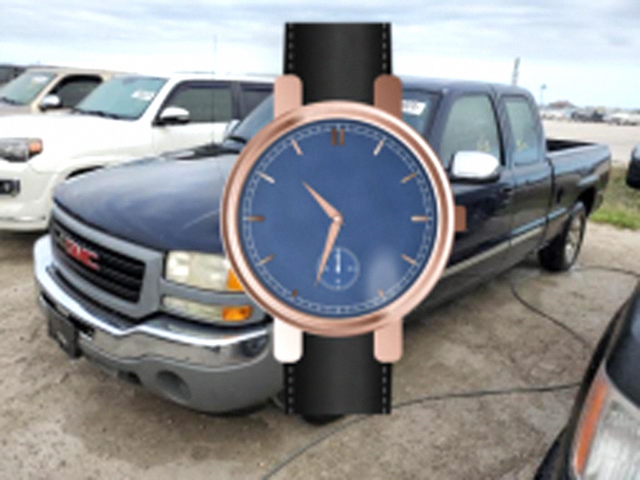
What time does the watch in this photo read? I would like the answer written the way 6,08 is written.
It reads 10,33
